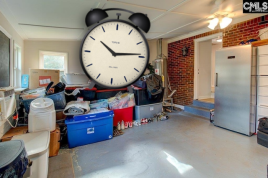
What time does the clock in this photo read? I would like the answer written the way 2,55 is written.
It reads 10,14
